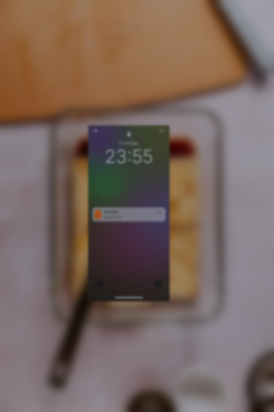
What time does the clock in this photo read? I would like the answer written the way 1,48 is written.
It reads 23,55
